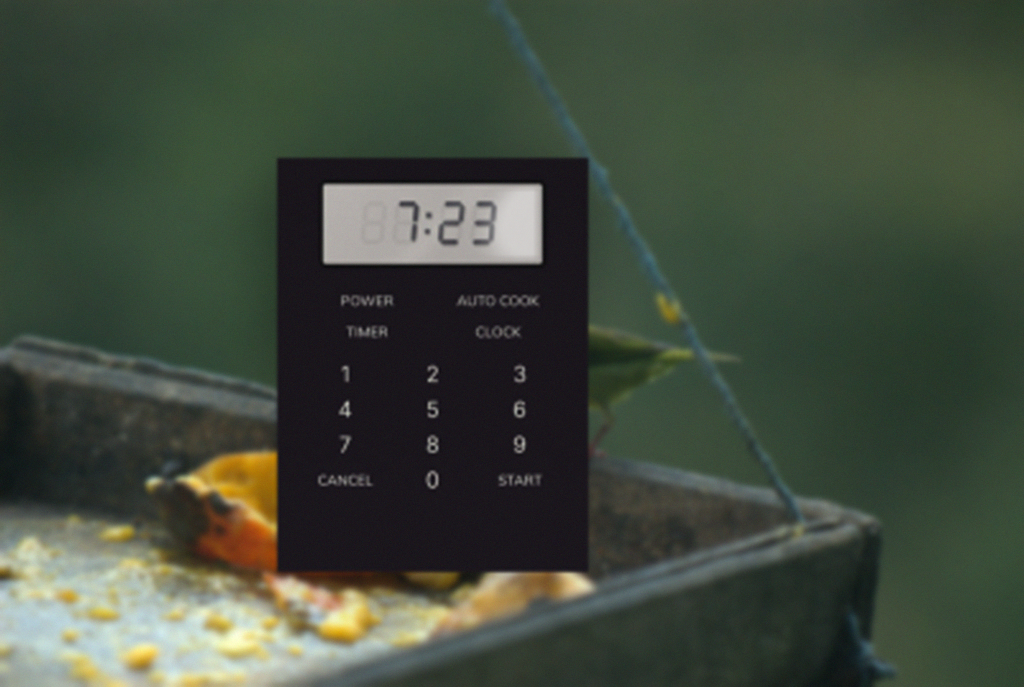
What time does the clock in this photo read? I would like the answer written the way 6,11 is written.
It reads 7,23
